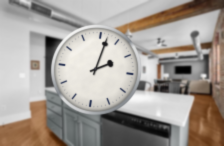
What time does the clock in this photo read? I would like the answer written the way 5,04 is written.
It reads 2,02
